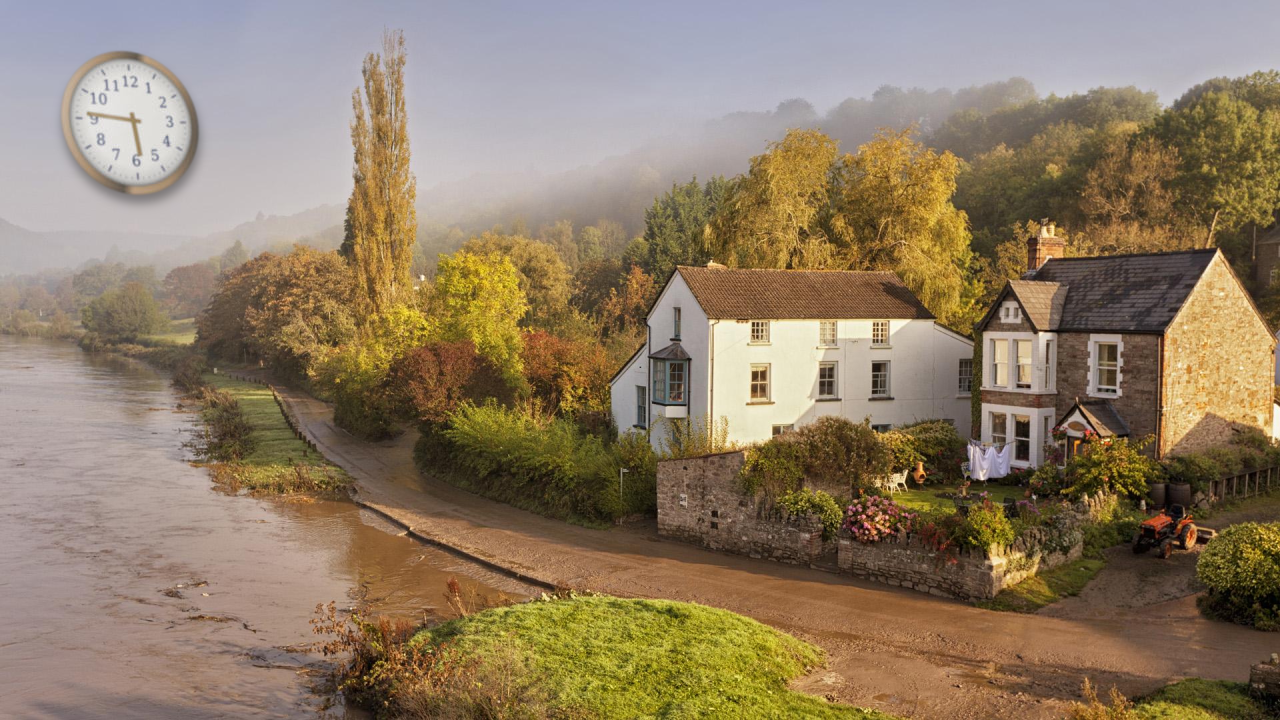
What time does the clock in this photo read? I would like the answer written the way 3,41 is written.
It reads 5,46
